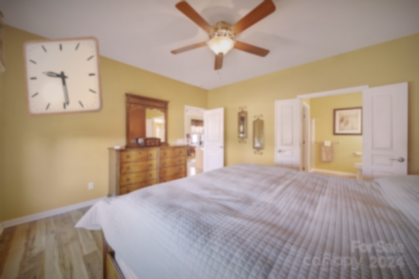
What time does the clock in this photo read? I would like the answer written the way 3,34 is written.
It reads 9,29
